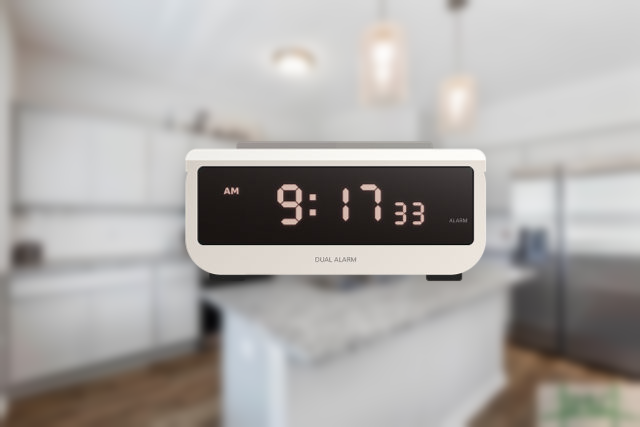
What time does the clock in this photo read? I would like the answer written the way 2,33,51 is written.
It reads 9,17,33
